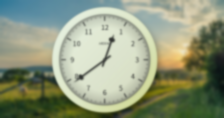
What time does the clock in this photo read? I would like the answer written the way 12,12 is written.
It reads 12,39
